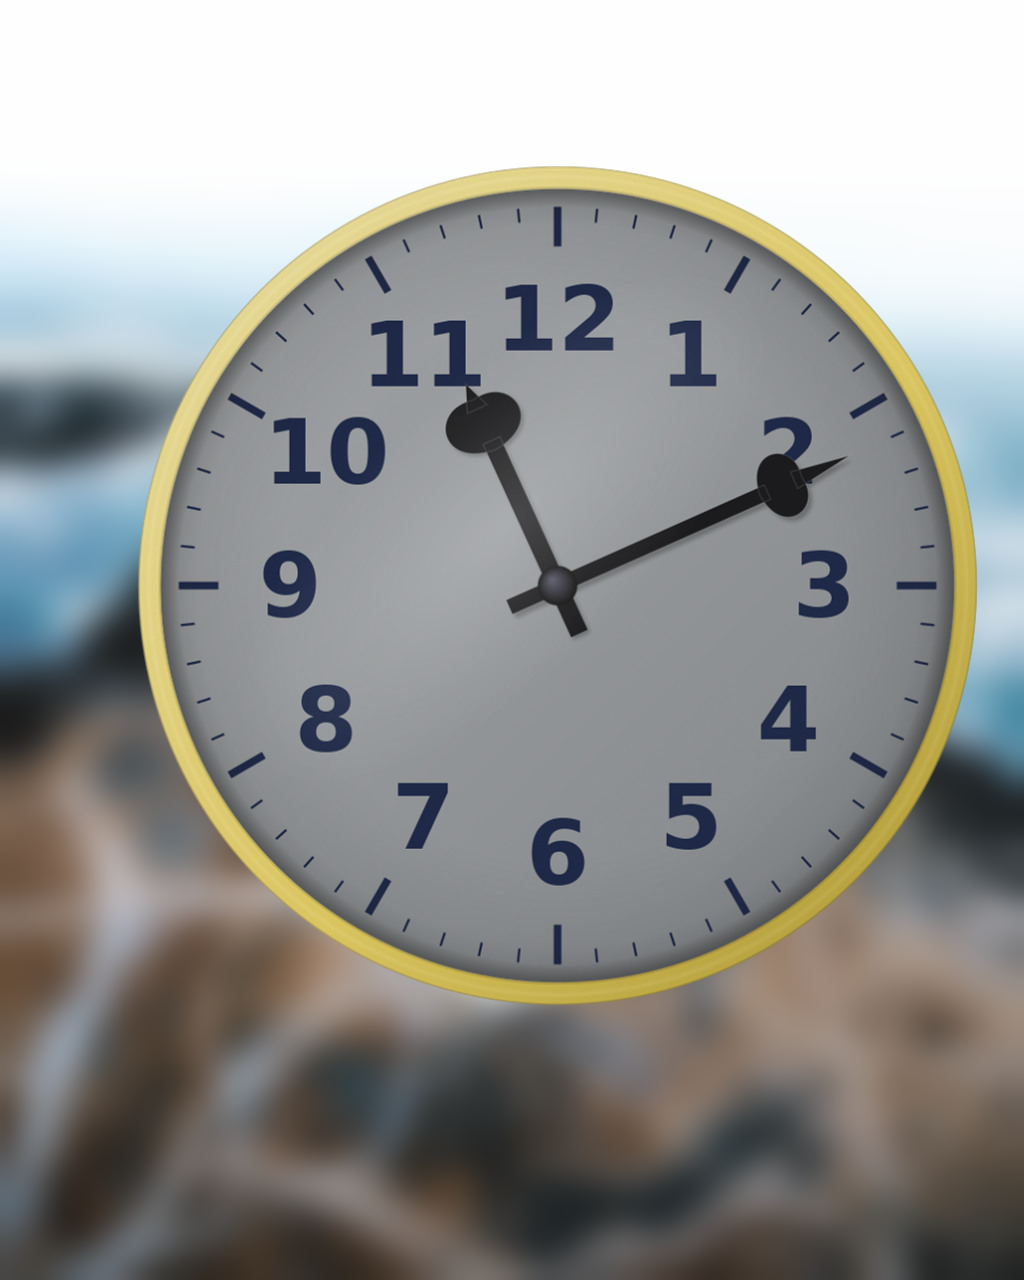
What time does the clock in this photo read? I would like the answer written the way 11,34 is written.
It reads 11,11
